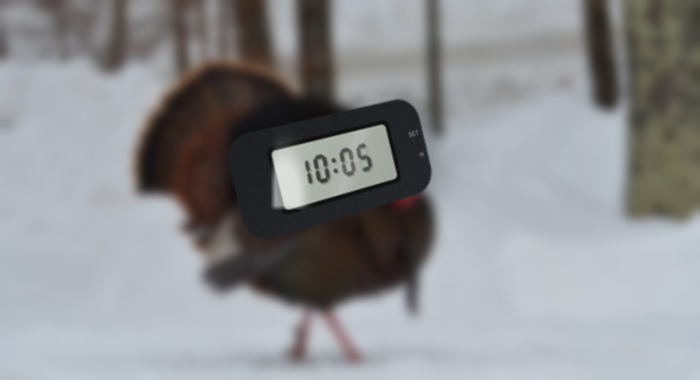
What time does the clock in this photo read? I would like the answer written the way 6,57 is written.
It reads 10,05
